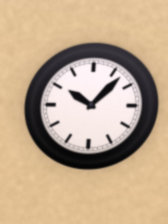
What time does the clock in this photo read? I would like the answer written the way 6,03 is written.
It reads 10,07
